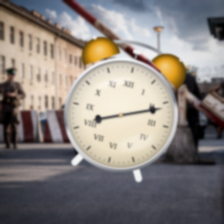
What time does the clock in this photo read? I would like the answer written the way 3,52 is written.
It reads 8,11
